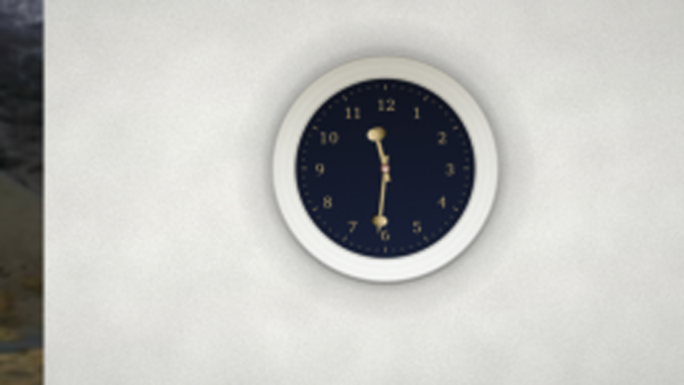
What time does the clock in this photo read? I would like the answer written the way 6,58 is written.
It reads 11,31
